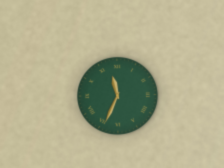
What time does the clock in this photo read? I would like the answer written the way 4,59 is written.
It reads 11,34
